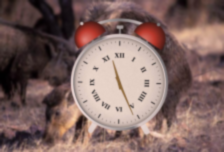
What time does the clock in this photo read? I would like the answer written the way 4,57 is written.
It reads 11,26
